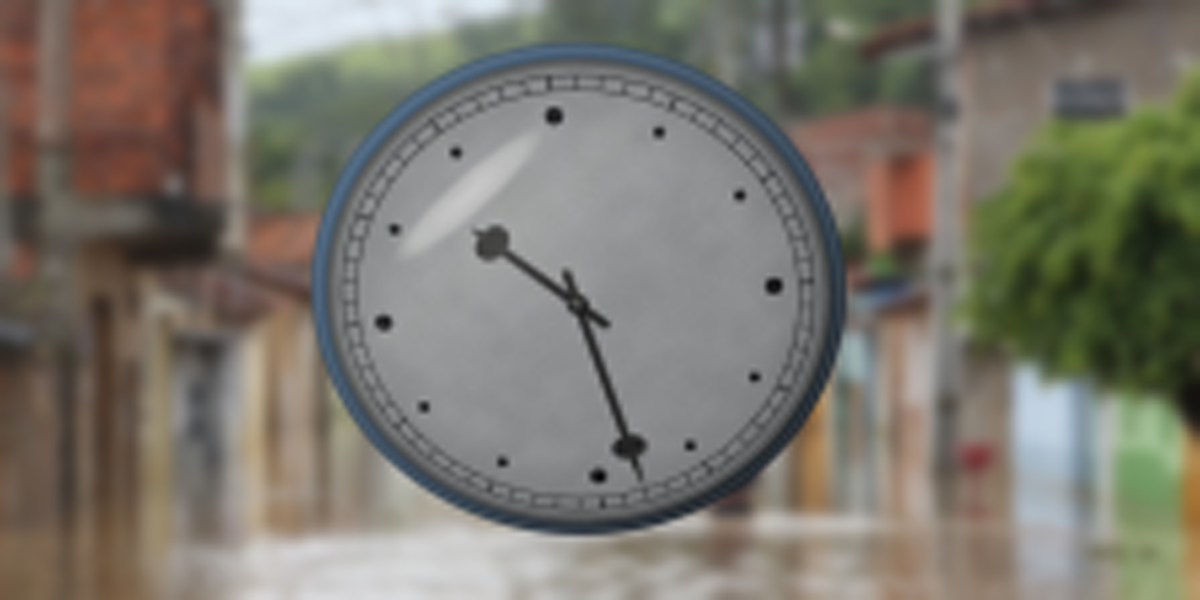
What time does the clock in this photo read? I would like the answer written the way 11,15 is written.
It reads 10,28
